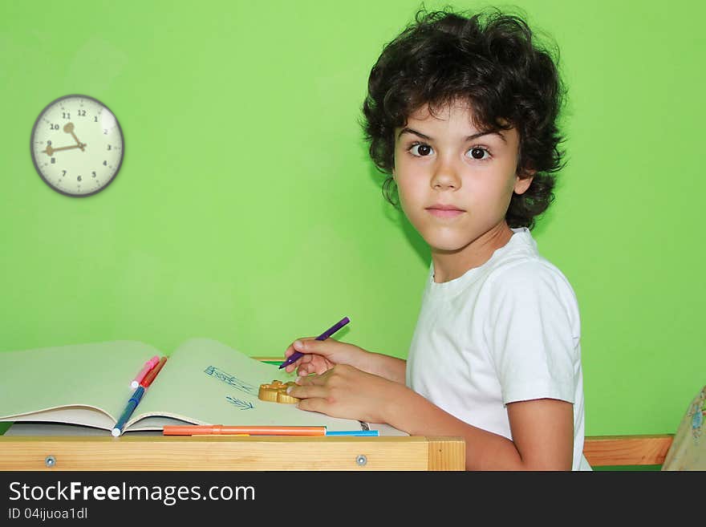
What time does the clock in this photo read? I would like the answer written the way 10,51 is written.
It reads 10,43
